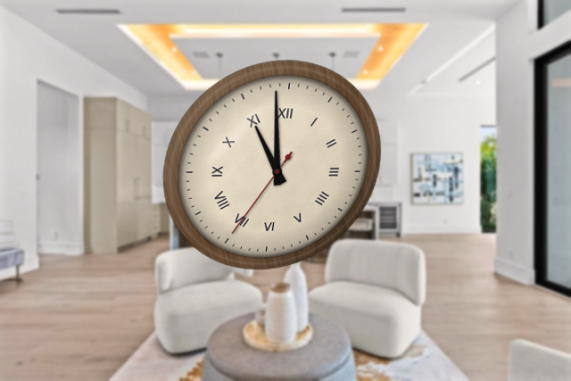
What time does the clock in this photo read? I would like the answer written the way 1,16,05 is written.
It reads 10,58,35
